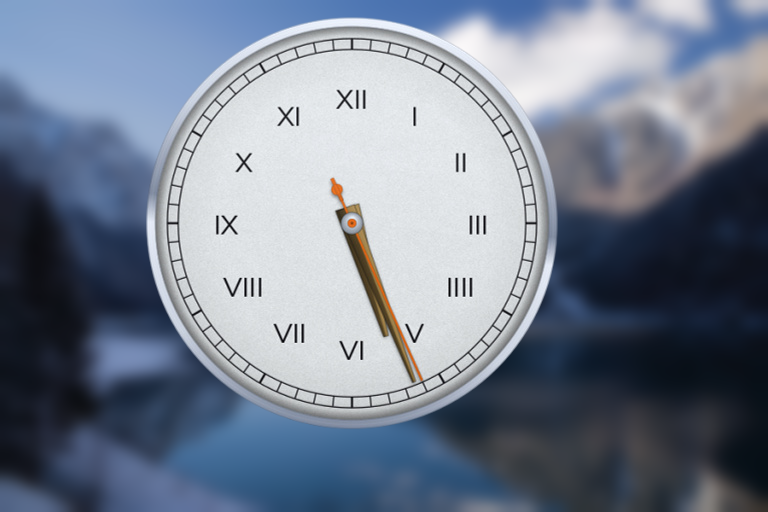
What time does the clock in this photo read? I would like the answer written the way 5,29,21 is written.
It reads 5,26,26
